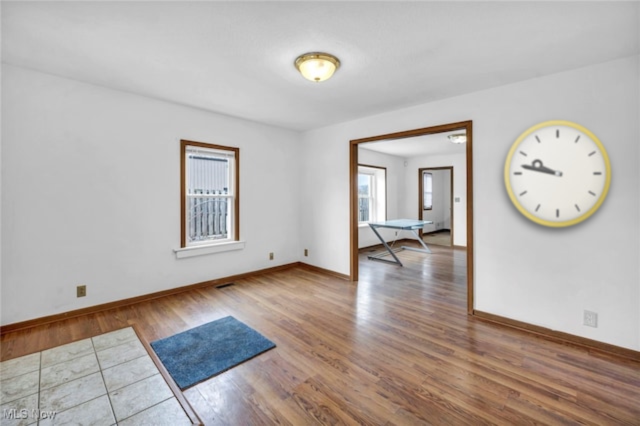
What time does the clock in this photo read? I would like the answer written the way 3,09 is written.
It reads 9,47
